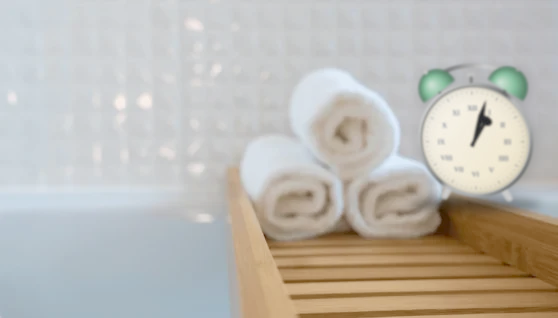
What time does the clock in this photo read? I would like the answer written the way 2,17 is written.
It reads 1,03
